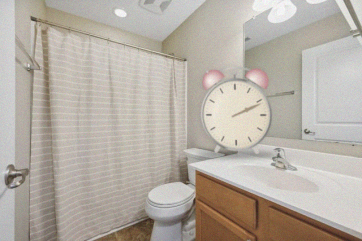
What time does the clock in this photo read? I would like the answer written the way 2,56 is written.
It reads 2,11
